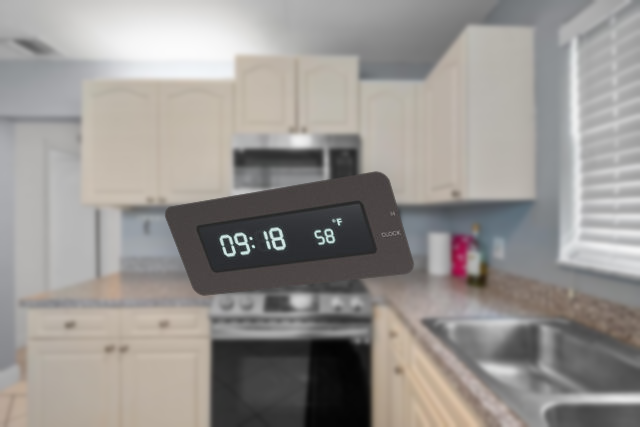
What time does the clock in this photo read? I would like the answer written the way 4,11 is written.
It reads 9,18
